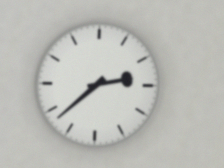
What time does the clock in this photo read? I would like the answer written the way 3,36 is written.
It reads 2,38
